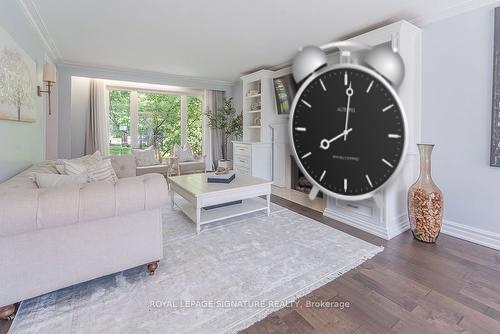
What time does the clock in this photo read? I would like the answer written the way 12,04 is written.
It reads 8,01
